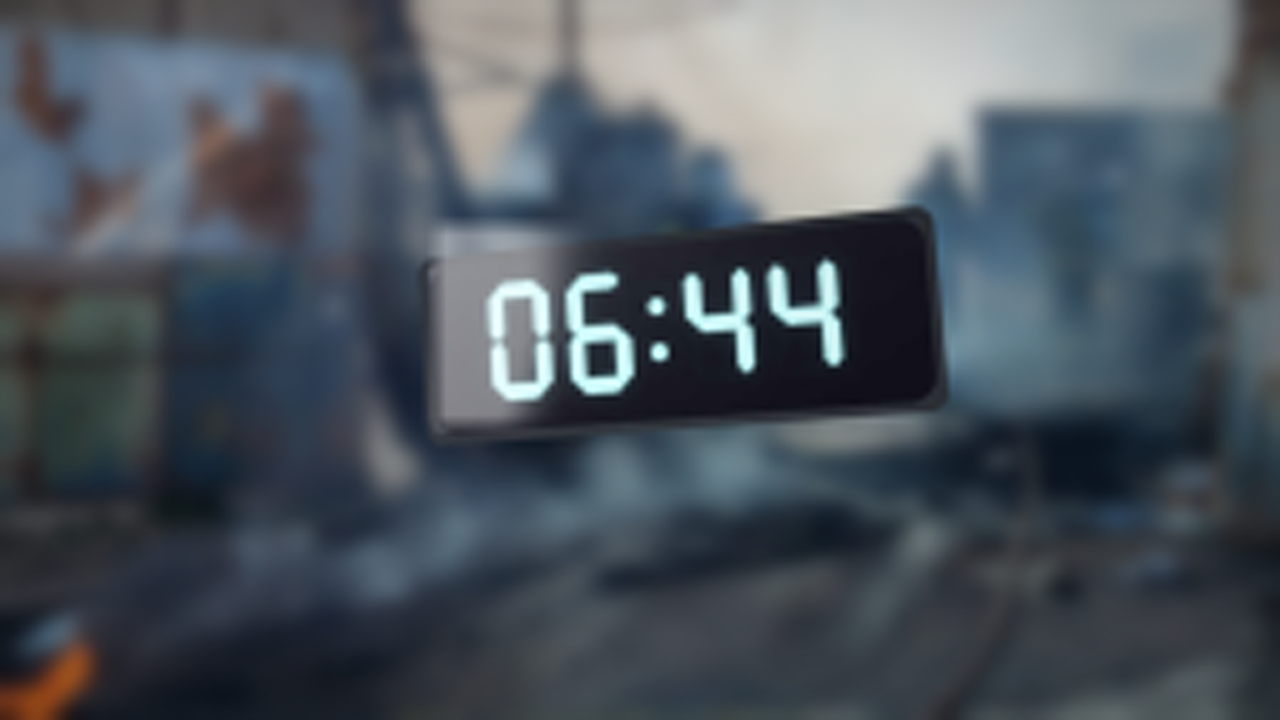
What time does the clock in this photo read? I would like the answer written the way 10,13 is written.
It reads 6,44
